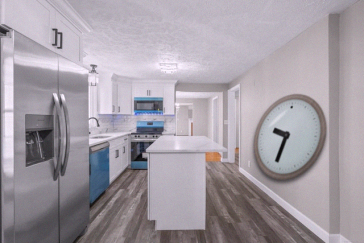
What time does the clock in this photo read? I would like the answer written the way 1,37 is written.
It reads 9,32
